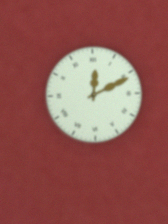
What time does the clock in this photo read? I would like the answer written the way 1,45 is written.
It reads 12,11
